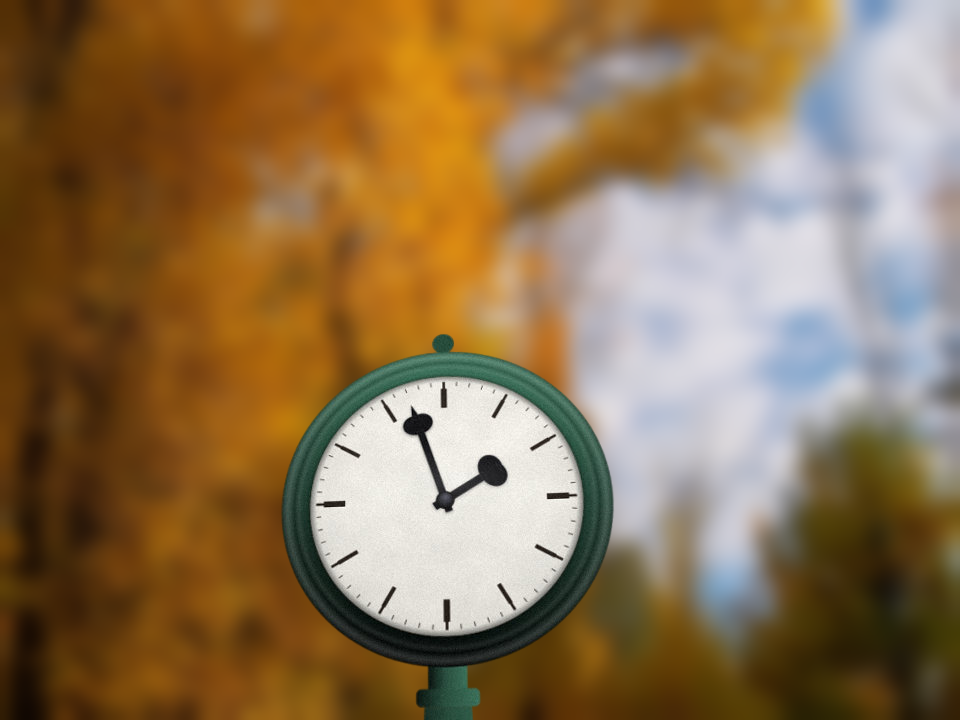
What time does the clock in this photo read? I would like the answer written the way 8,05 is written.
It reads 1,57
